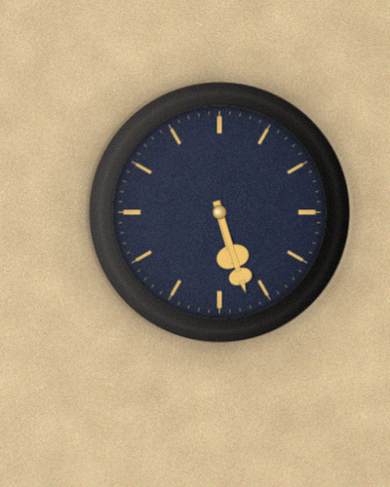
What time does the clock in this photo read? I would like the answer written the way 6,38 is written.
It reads 5,27
